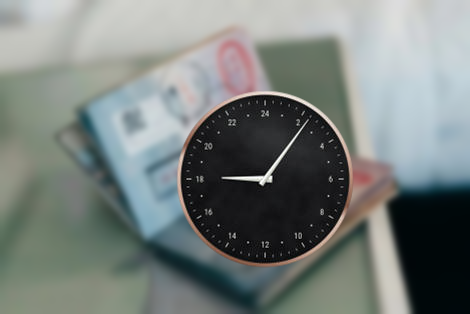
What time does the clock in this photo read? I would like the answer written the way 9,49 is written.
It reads 18,06
